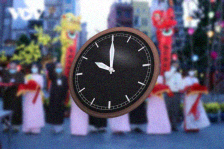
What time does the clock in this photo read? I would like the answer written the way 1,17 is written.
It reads 10,00
